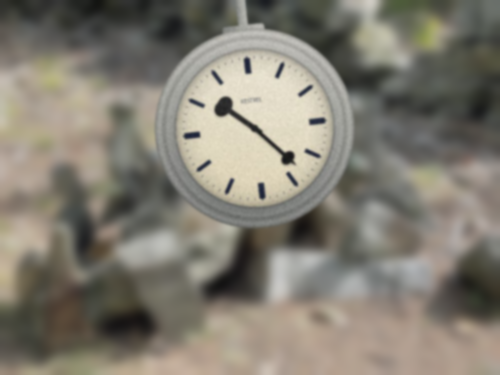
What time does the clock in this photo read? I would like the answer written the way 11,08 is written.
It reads 10,23
